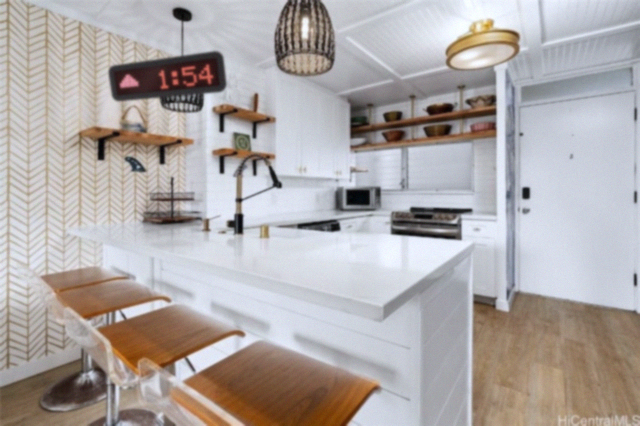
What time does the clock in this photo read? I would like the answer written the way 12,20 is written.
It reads 1,54
